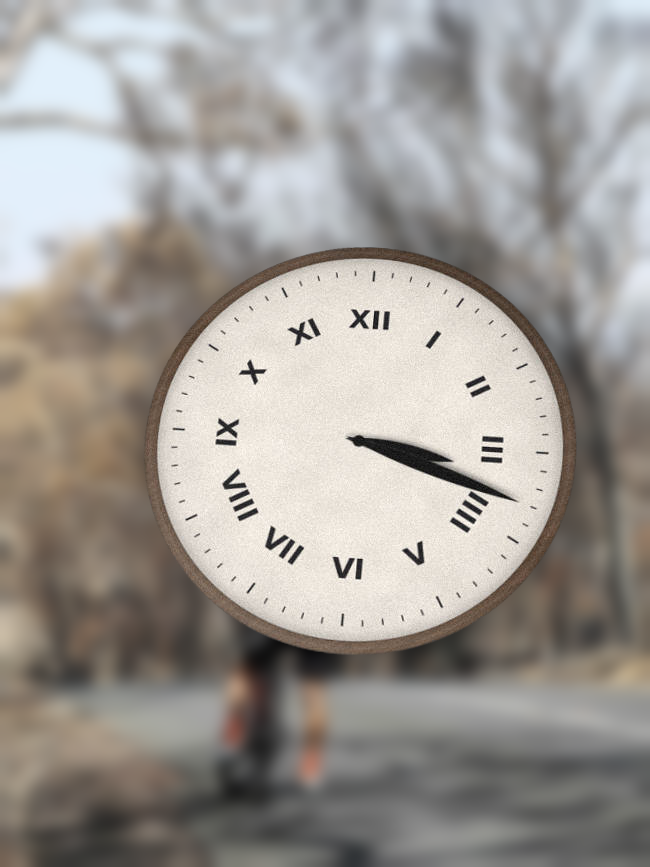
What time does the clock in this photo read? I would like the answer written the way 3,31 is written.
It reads 3,18
